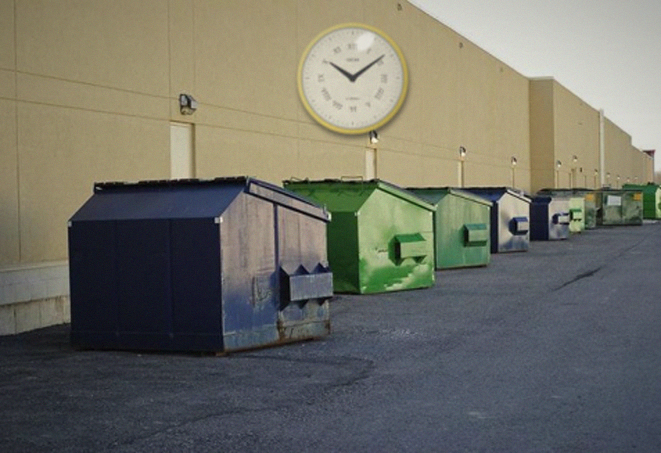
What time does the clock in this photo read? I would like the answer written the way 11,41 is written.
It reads 10,09
